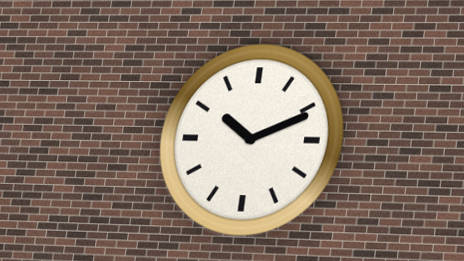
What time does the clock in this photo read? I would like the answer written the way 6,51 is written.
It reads 10,11
